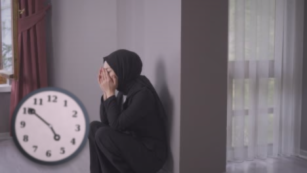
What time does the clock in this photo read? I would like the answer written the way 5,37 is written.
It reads 4,51
